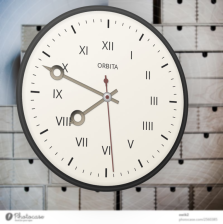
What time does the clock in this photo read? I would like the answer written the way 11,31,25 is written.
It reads 7,48,29
